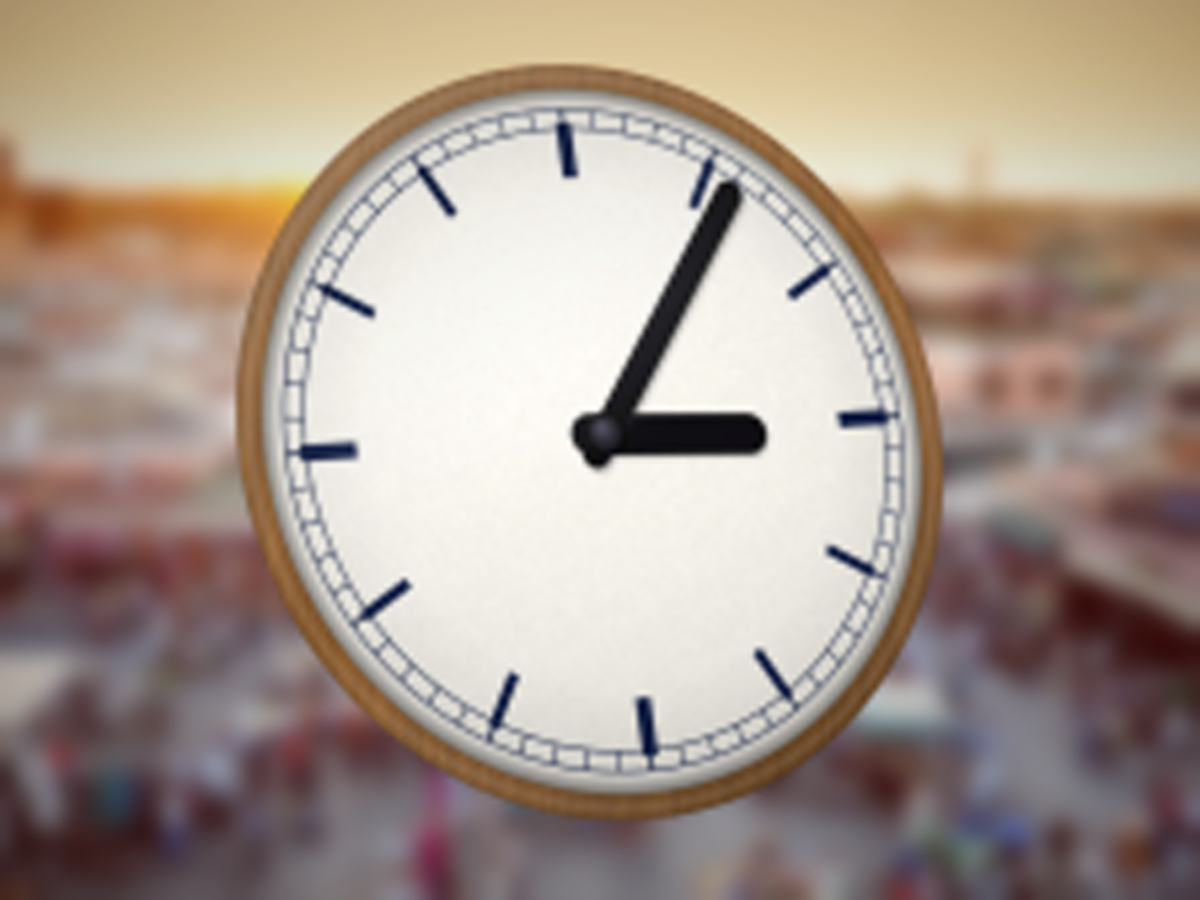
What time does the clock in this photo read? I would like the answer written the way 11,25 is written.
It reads 3,06
